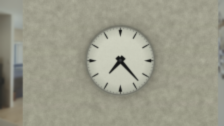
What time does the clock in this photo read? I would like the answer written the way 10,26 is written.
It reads 7,23
